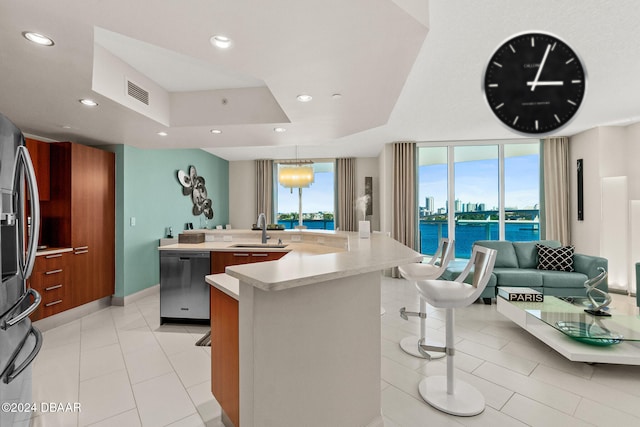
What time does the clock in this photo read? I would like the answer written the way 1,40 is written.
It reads 3,04
